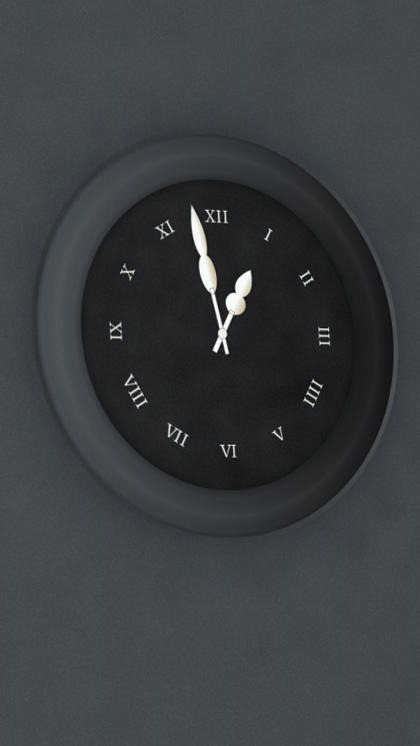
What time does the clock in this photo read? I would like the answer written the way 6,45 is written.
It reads 12,58
